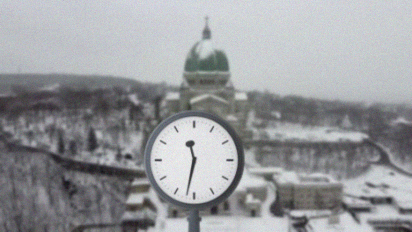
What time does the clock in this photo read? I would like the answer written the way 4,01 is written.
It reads 11,32
